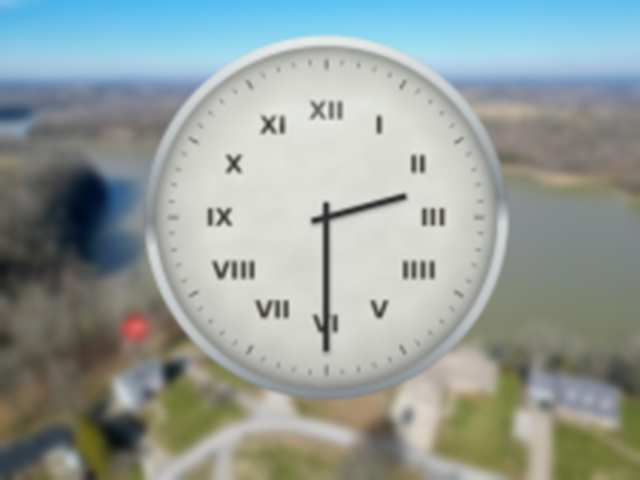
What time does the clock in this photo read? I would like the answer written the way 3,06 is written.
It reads 2,30
